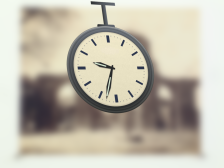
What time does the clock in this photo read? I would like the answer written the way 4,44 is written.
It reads 9,33
